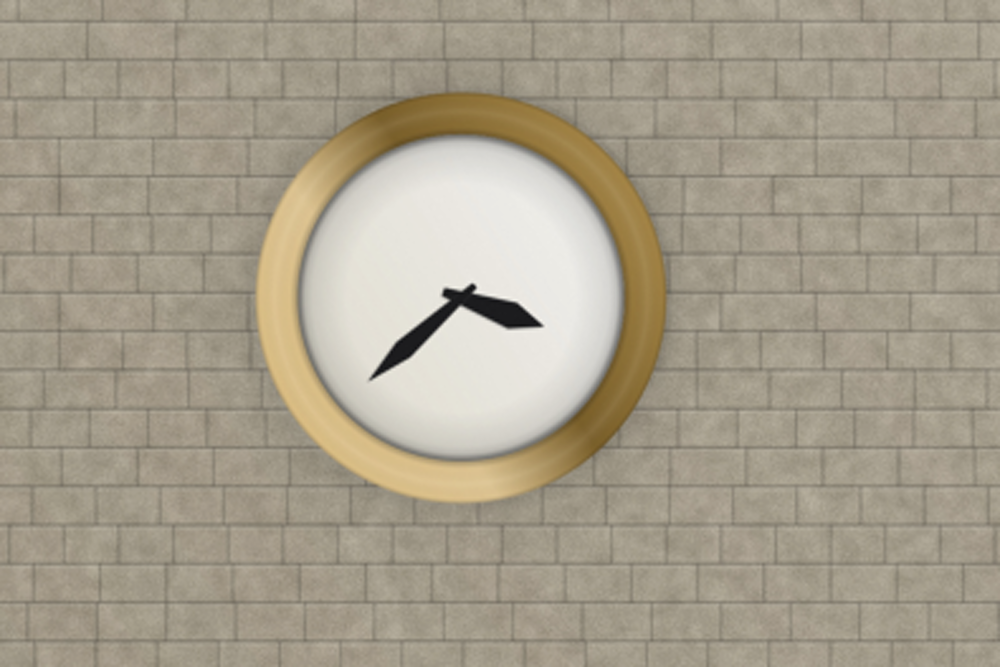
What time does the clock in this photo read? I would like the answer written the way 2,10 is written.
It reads 3,38
